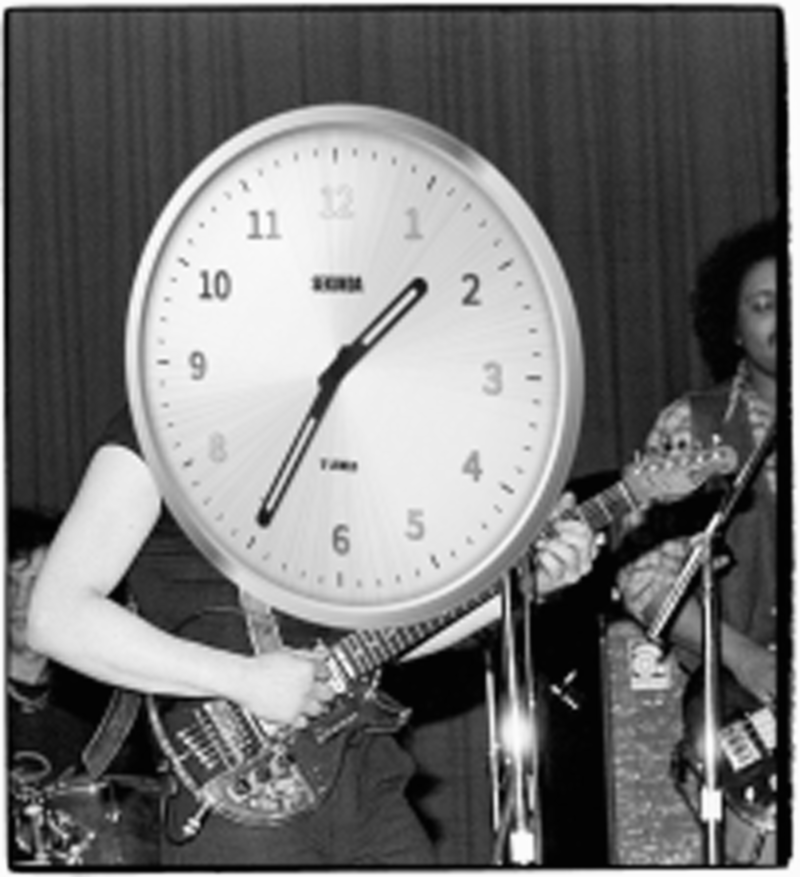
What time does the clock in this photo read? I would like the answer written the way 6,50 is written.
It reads 1,35
